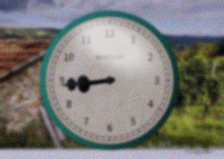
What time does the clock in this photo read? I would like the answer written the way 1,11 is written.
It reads 8,44
